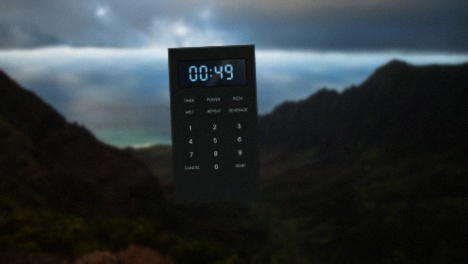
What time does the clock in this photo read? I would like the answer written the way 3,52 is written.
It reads 0,49
